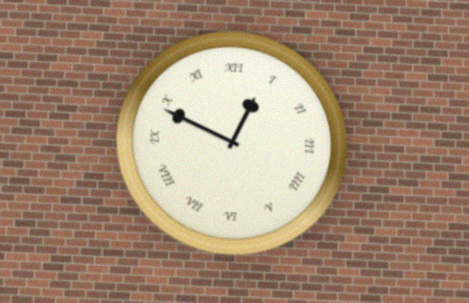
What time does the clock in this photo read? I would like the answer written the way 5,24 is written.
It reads 12,49
